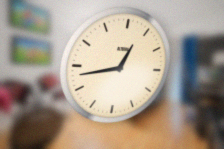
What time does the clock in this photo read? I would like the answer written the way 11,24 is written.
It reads 12,43
